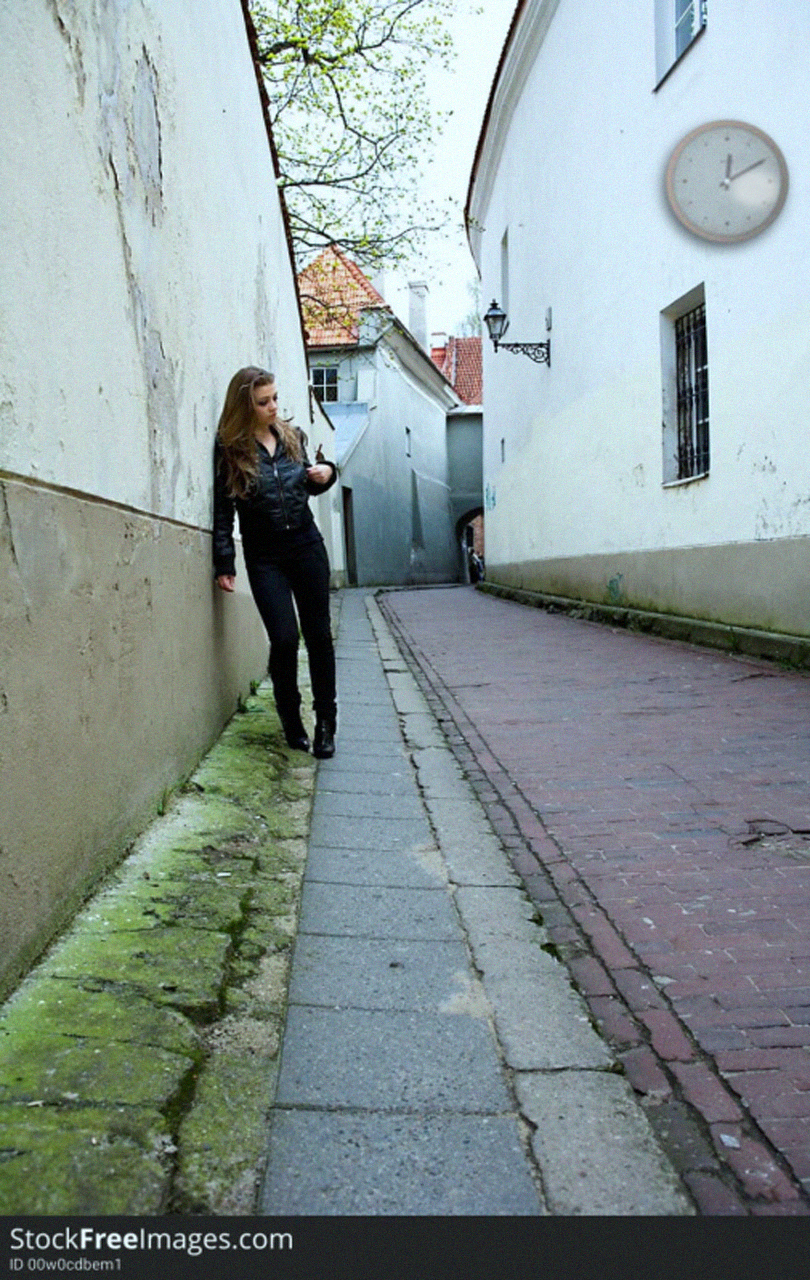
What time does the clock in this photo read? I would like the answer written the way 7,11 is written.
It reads 12,10
